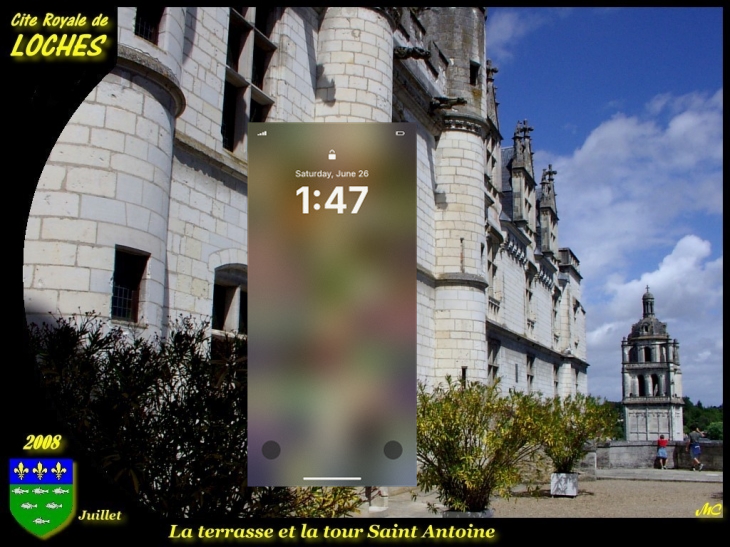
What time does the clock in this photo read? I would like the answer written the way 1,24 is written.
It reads 1,47
